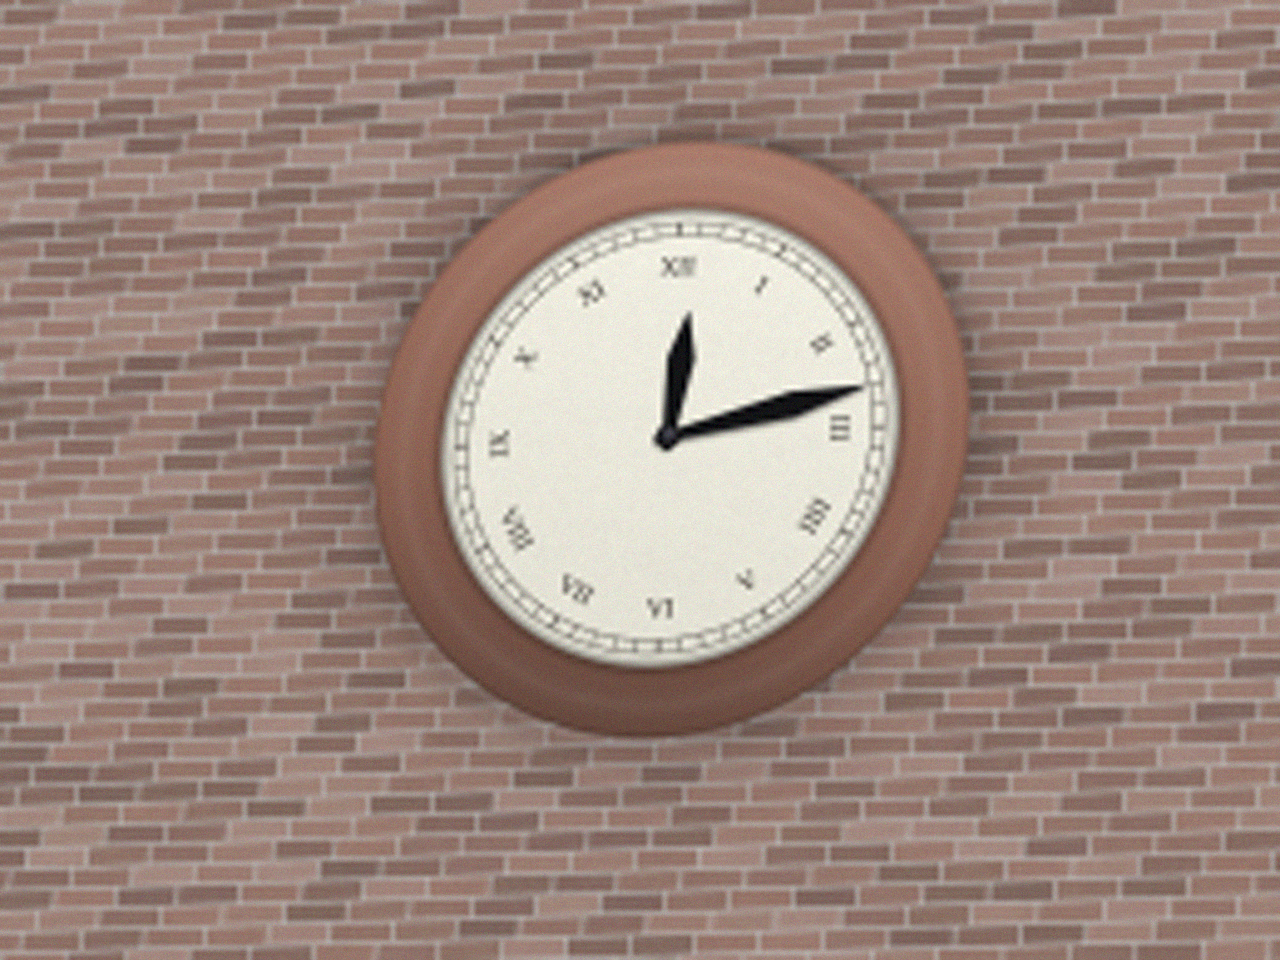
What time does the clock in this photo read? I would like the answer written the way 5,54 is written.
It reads 12,13
